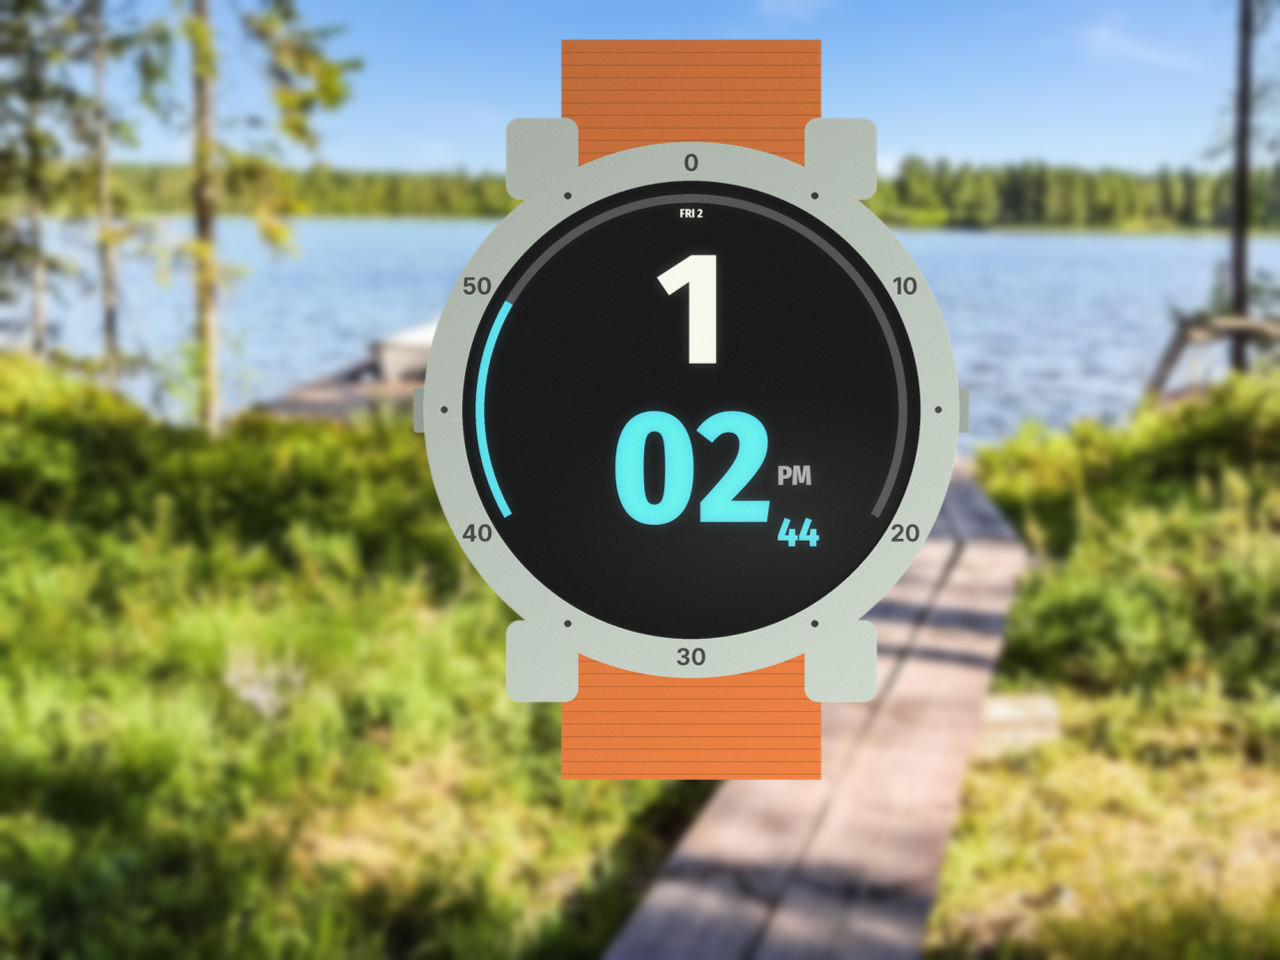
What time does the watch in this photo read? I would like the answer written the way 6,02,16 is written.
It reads 1,02,44
